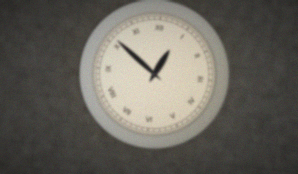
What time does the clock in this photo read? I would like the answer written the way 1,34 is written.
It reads 12,51
